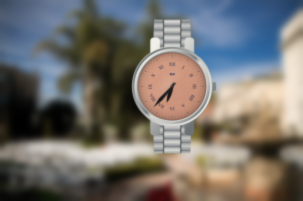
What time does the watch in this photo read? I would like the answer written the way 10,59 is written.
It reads 6,37
